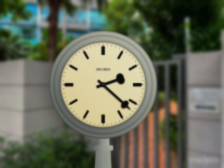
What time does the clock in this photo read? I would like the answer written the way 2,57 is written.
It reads 2,22
